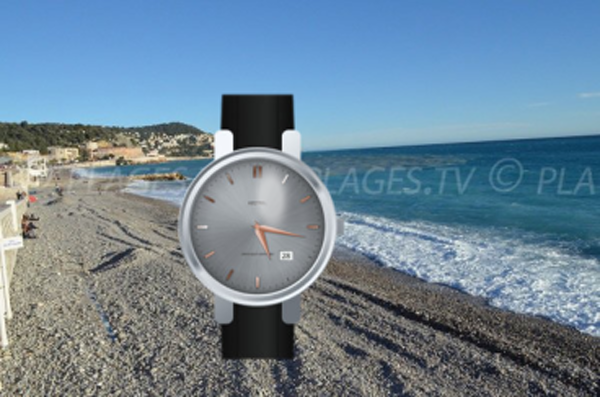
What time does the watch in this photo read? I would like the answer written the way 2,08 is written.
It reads 5,17
